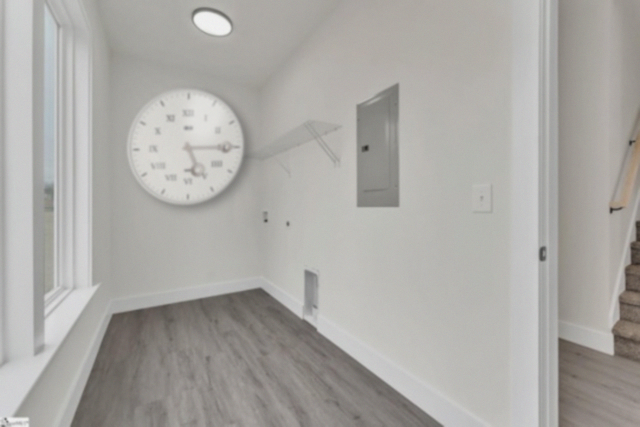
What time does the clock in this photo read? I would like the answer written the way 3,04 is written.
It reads 5,15
